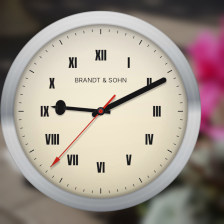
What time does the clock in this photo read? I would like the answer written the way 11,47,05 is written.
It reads 9,10,37
